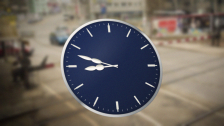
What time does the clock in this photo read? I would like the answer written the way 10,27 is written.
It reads 8,48
